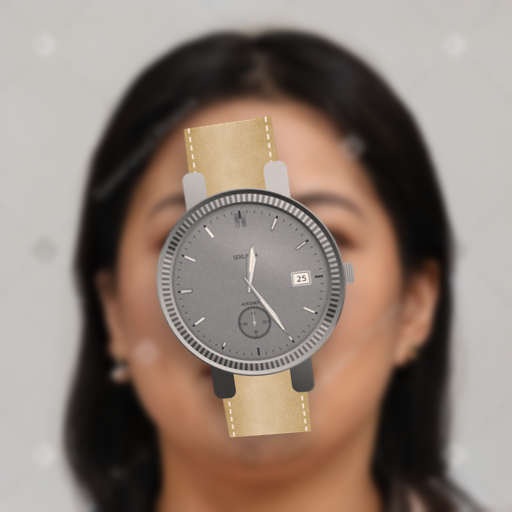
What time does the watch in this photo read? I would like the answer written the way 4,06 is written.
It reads 12,25
